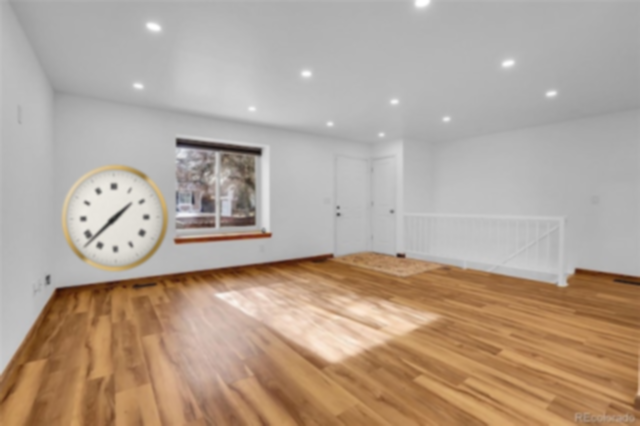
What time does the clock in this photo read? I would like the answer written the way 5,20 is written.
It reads 1,38
